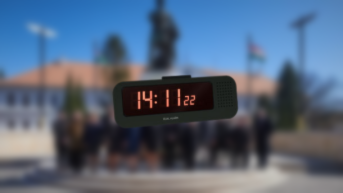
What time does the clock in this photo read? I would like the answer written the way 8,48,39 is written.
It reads 14,11,22
